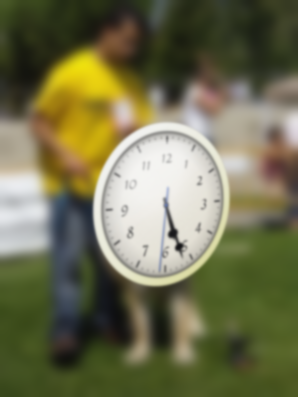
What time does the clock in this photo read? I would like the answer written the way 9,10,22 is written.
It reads 5,26,31
